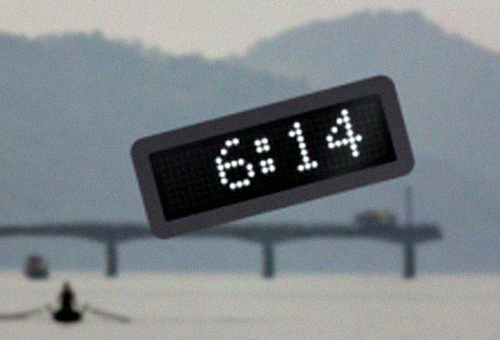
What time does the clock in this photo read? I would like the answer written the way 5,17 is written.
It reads 6,14
